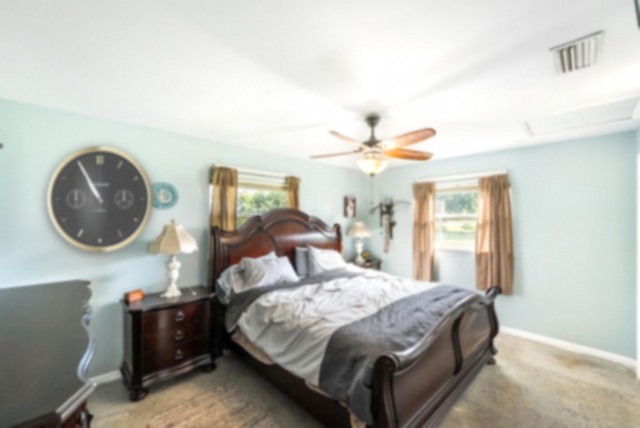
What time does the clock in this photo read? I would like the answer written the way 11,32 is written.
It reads 10,55
